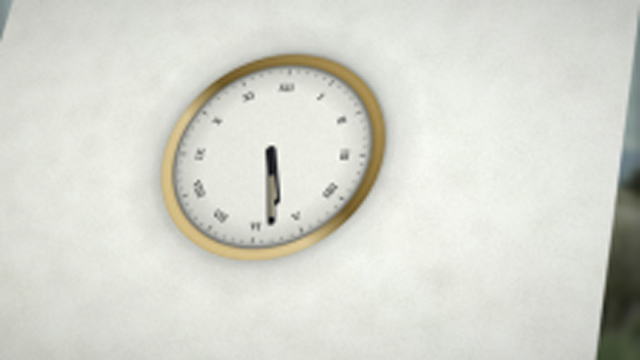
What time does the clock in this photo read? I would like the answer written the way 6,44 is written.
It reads 5,28
